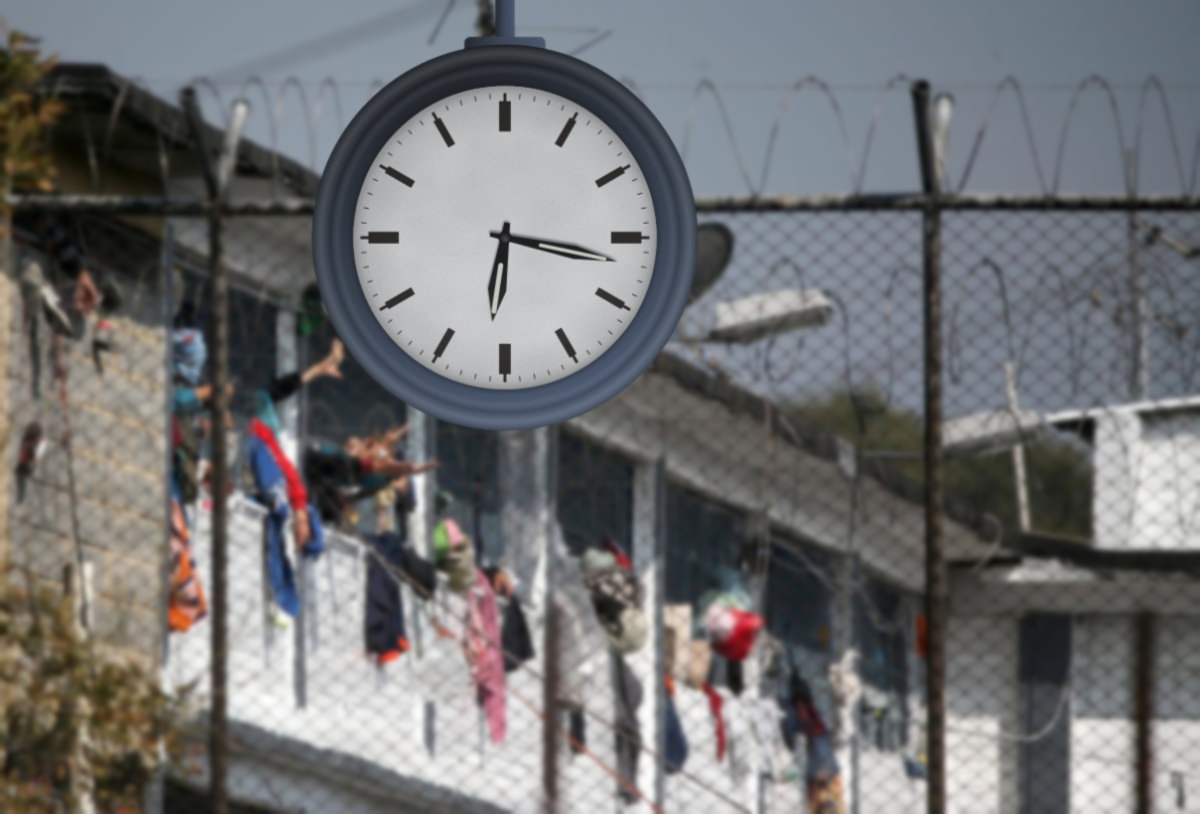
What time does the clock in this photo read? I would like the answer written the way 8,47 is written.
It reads 6,17
